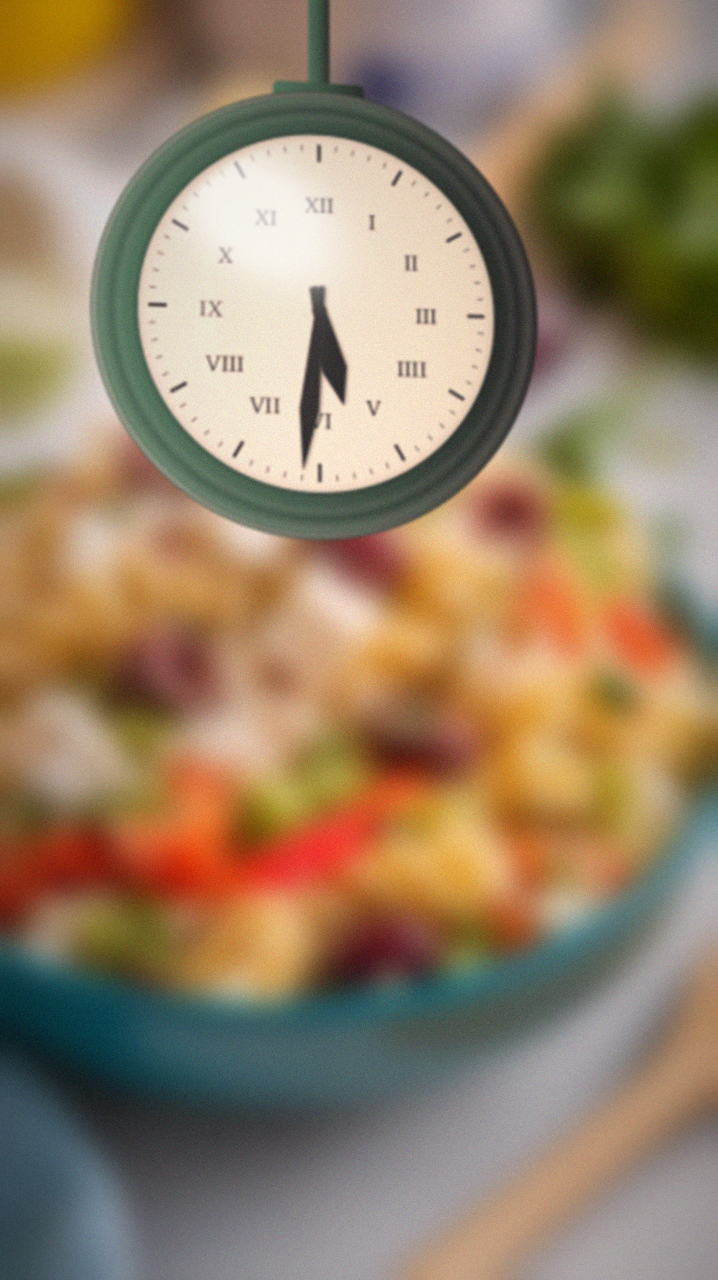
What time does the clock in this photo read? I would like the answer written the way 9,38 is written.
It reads 5,31
